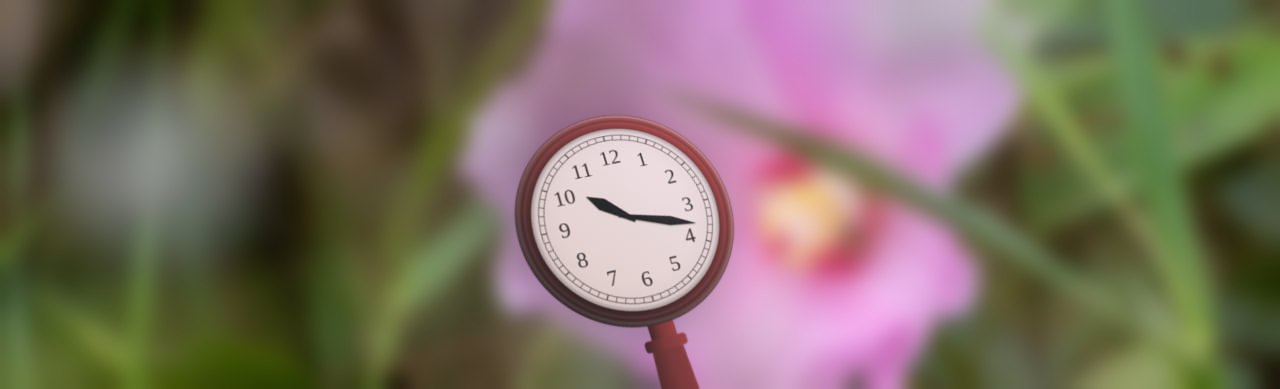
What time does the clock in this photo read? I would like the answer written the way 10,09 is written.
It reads 10,18
